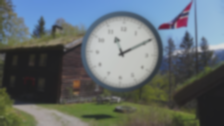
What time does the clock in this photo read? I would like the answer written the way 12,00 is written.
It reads 11,10
